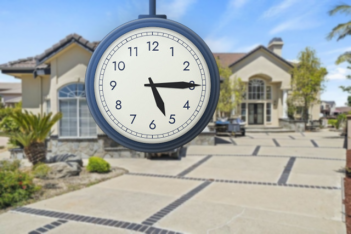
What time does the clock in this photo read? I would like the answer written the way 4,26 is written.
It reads 5,15
